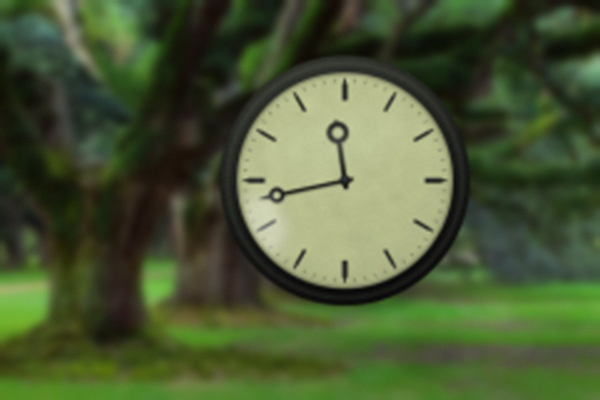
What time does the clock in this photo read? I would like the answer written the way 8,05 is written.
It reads 11,43
